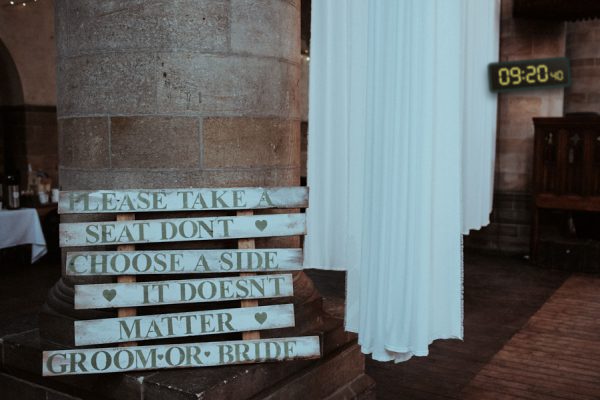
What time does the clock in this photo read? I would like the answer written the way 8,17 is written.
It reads 9,20
